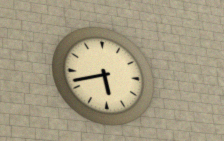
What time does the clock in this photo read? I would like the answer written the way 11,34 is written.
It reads 5,42
